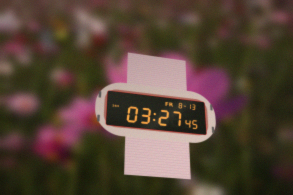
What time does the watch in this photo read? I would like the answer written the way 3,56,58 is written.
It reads 3,27,45
